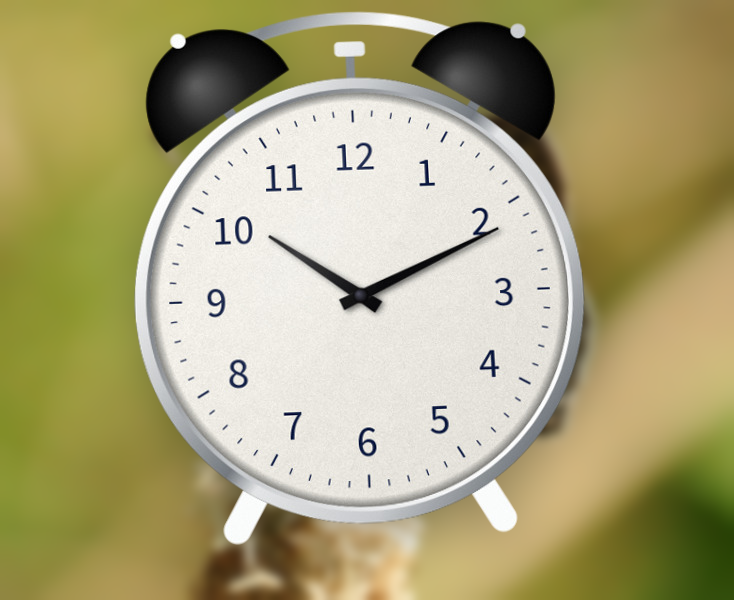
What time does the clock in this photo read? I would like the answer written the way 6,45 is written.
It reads 10,11
